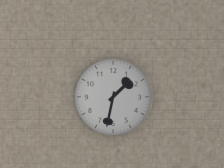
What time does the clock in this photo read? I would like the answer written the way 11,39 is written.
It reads 1,32
